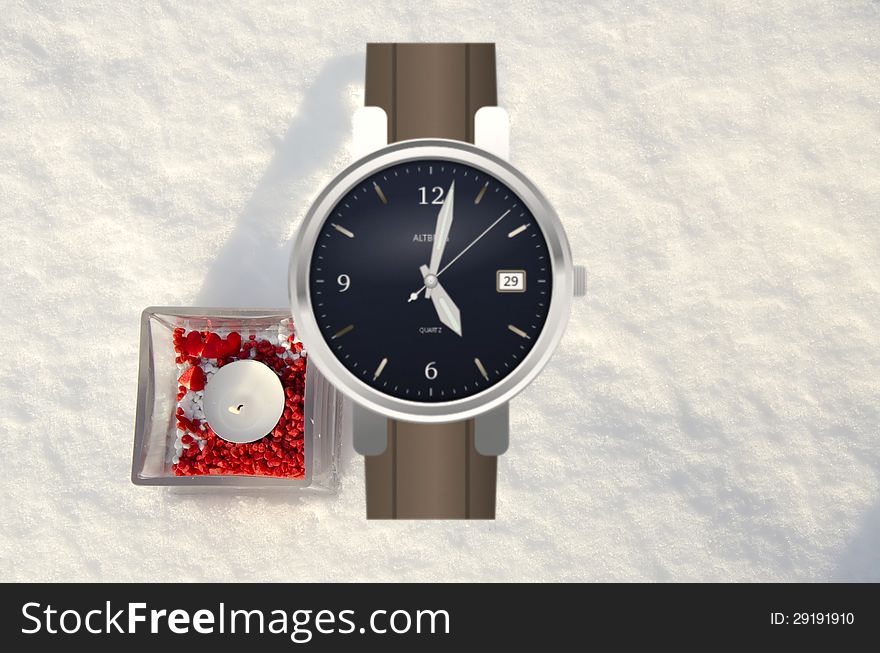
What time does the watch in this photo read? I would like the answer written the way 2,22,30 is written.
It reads 5,02,08
